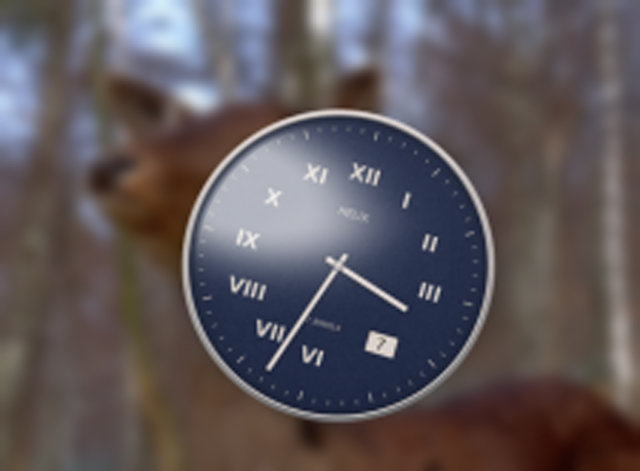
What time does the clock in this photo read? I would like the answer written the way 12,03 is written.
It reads 3,33
